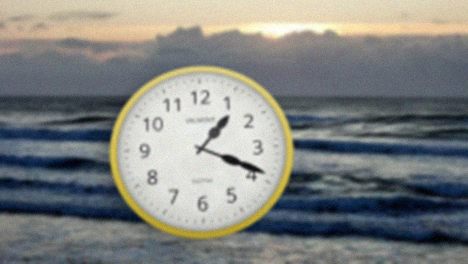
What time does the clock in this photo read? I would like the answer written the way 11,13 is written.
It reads 1,19
